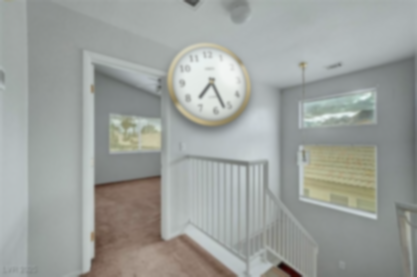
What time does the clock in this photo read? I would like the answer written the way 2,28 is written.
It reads 7,27
